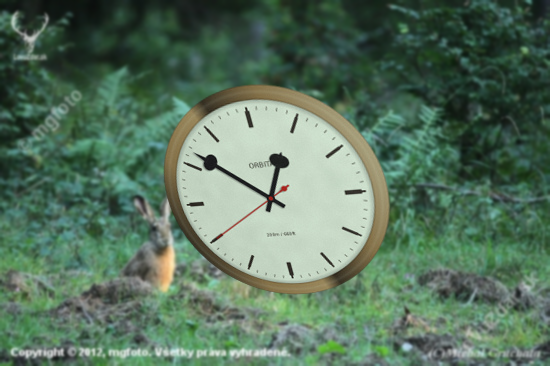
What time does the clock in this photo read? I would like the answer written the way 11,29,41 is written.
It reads 12,51,40
